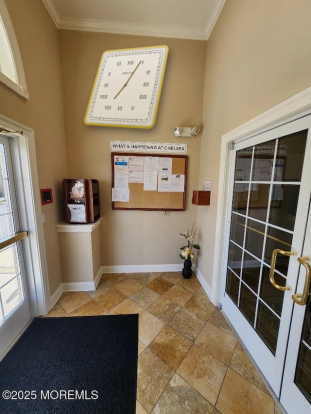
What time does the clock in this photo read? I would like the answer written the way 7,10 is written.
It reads 7,04
